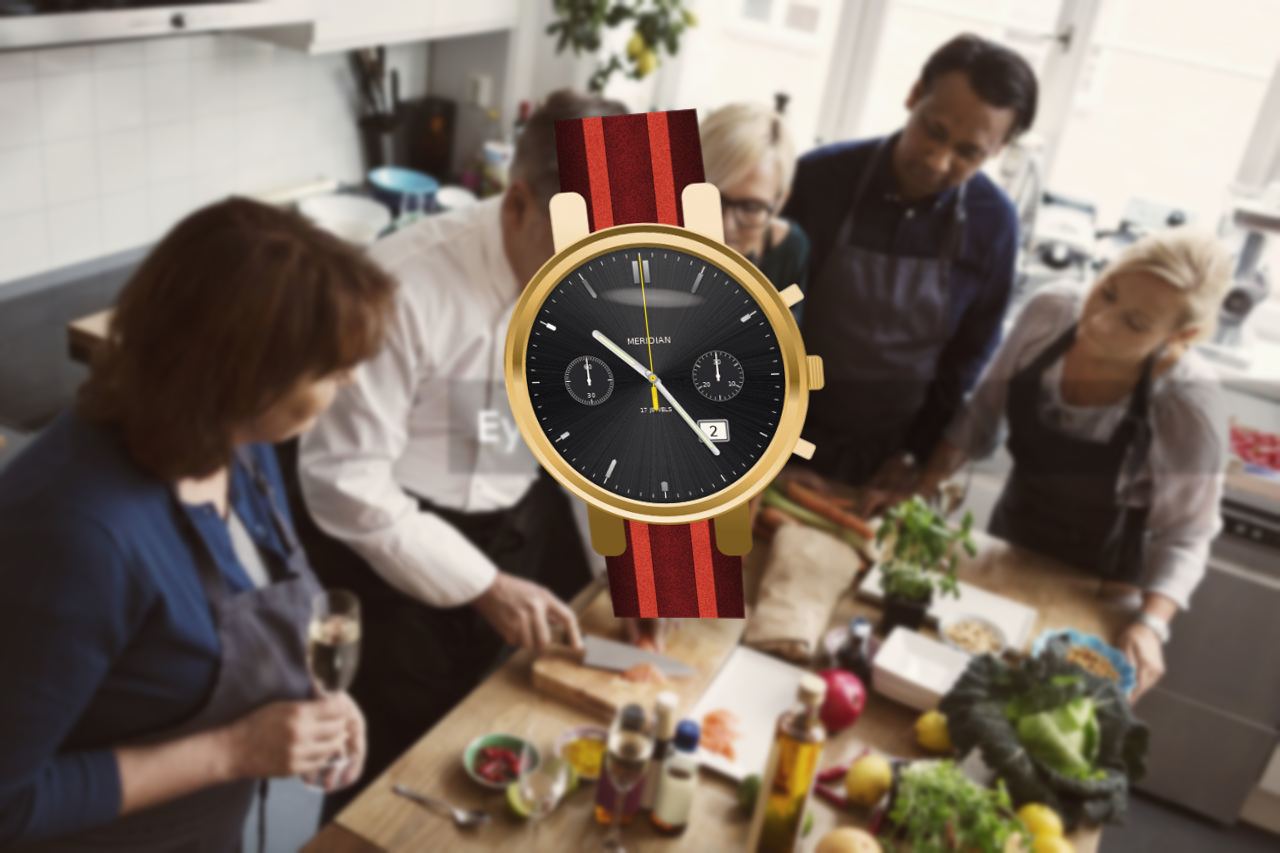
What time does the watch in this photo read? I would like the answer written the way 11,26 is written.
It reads 10,24
